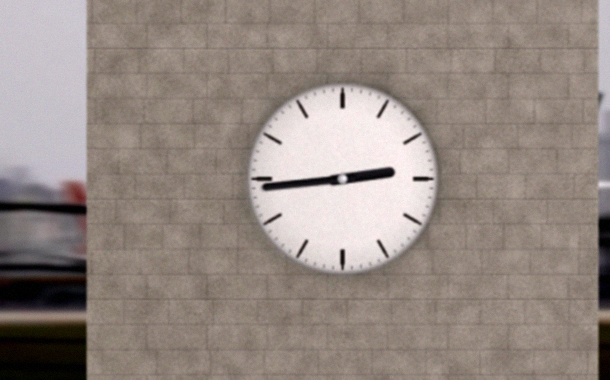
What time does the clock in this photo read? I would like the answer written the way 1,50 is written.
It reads 2,44
